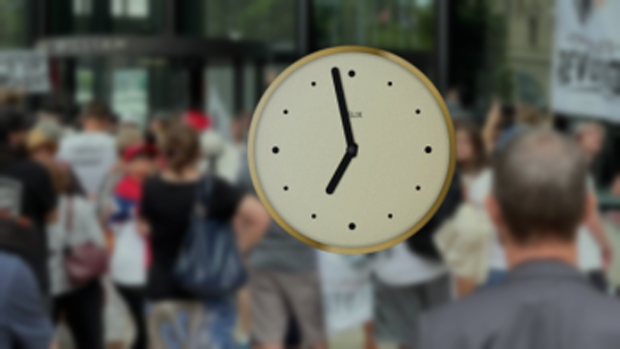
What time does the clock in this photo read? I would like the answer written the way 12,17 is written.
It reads 6,58
